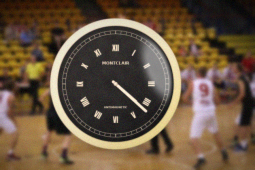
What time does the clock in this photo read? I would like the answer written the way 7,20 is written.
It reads 4,22
